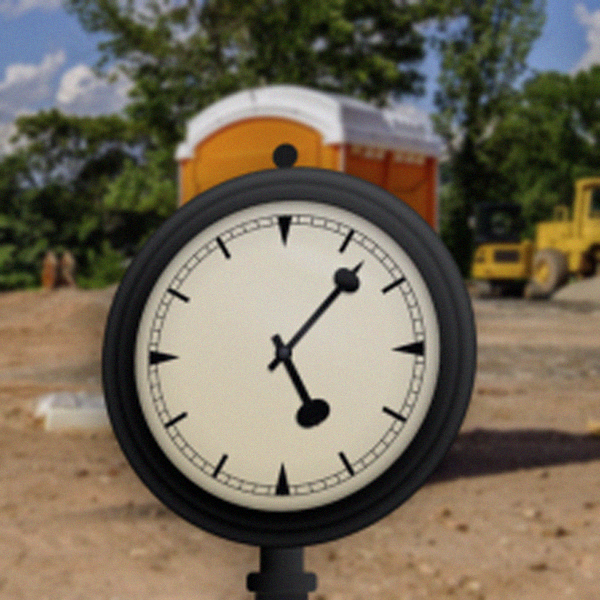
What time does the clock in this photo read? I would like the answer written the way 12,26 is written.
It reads 5,07
